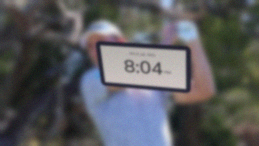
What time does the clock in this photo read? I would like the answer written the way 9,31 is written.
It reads 8,04
